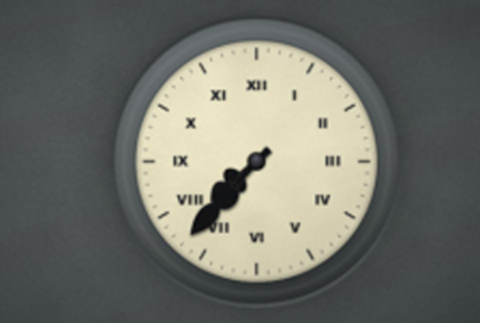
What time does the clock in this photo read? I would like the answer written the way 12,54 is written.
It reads 7,37
